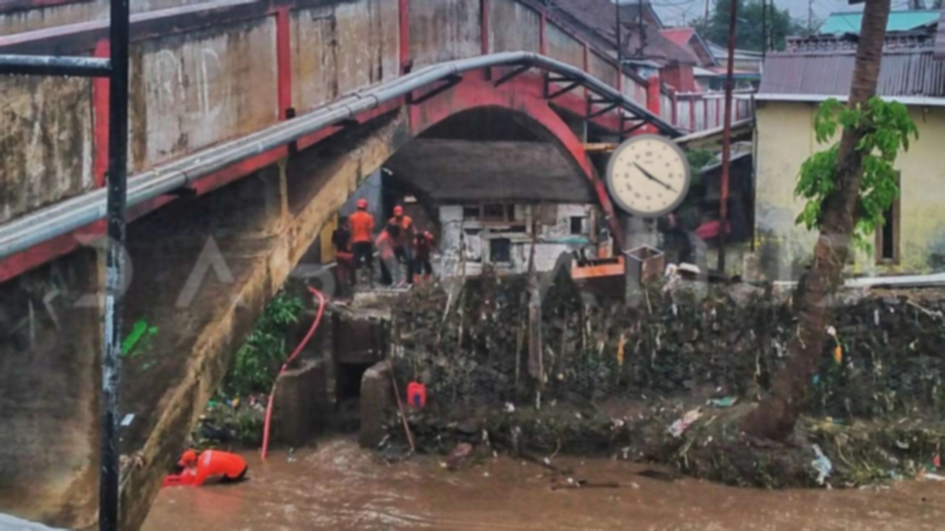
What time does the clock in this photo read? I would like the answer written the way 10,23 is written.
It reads 10,20
